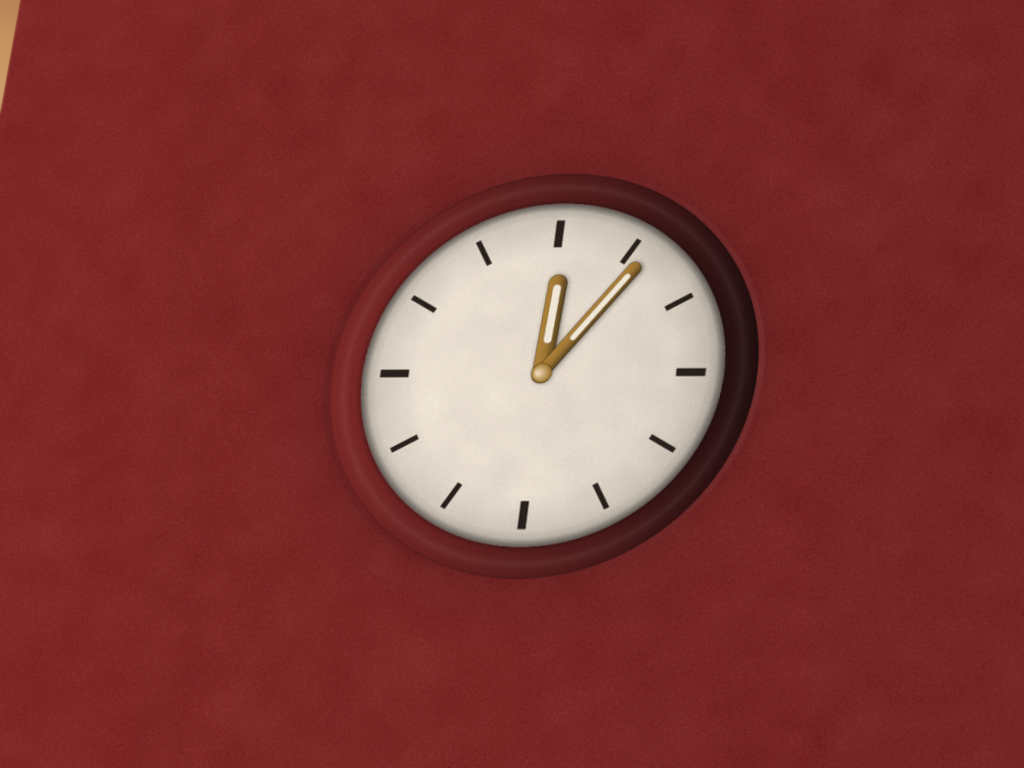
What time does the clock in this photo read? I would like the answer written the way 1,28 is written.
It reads 12,06
